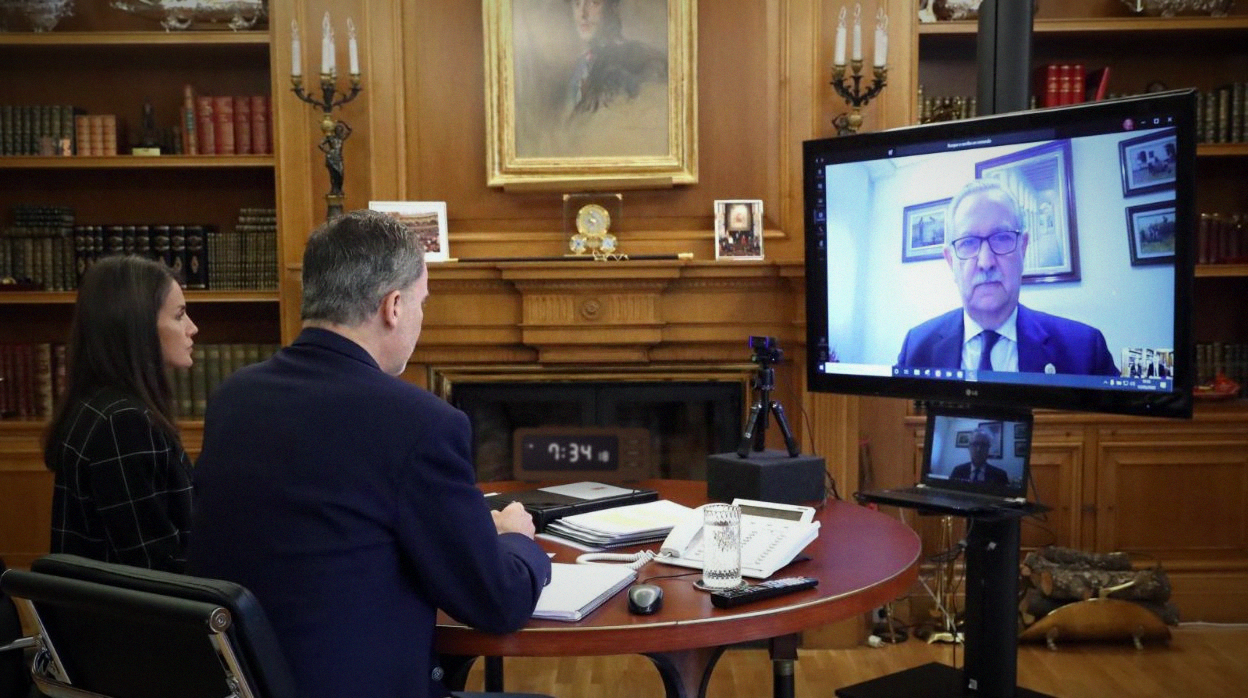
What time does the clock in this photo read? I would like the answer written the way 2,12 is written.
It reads 7,34
